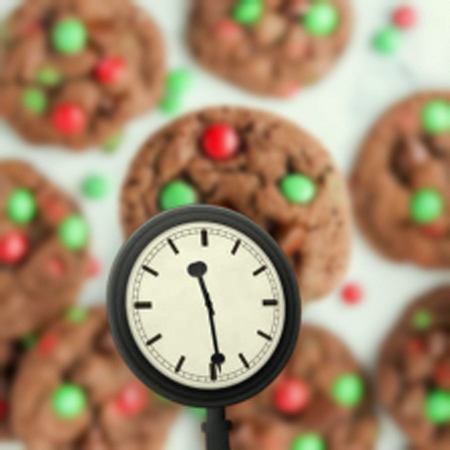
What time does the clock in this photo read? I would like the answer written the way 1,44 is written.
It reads 11,29
